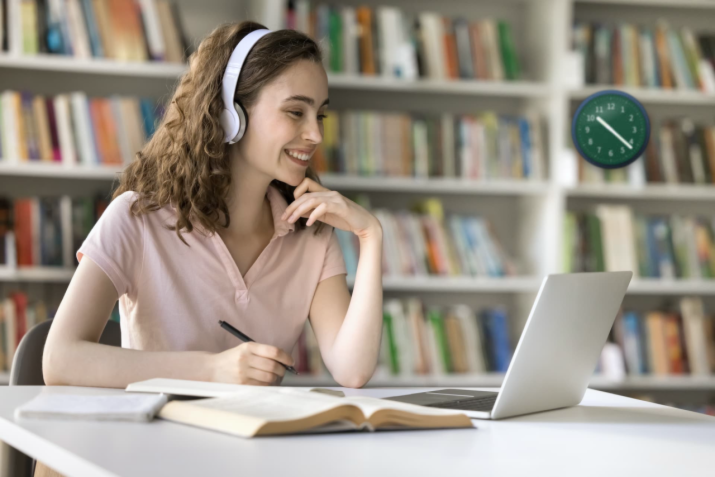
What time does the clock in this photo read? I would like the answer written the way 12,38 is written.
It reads 10,22
